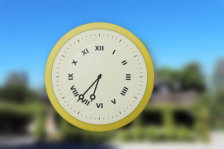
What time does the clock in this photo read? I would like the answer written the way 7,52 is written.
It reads 6,37
